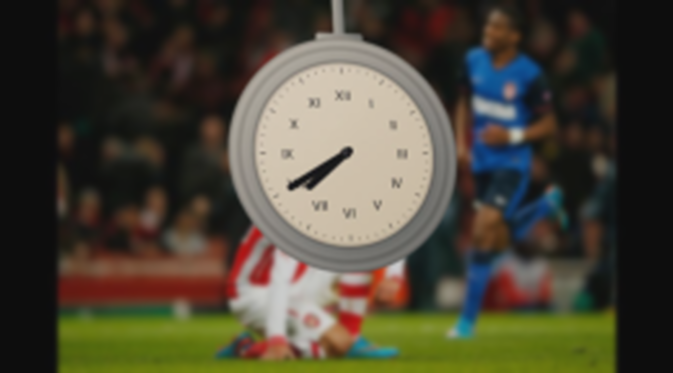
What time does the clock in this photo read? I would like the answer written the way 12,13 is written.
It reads 7,40
